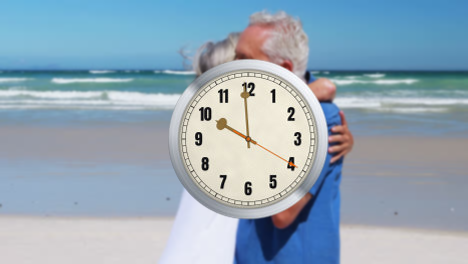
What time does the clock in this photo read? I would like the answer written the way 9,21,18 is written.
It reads 9,59,20
